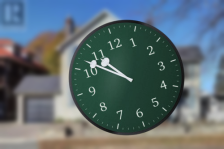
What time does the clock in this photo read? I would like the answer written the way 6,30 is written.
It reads 10,52
